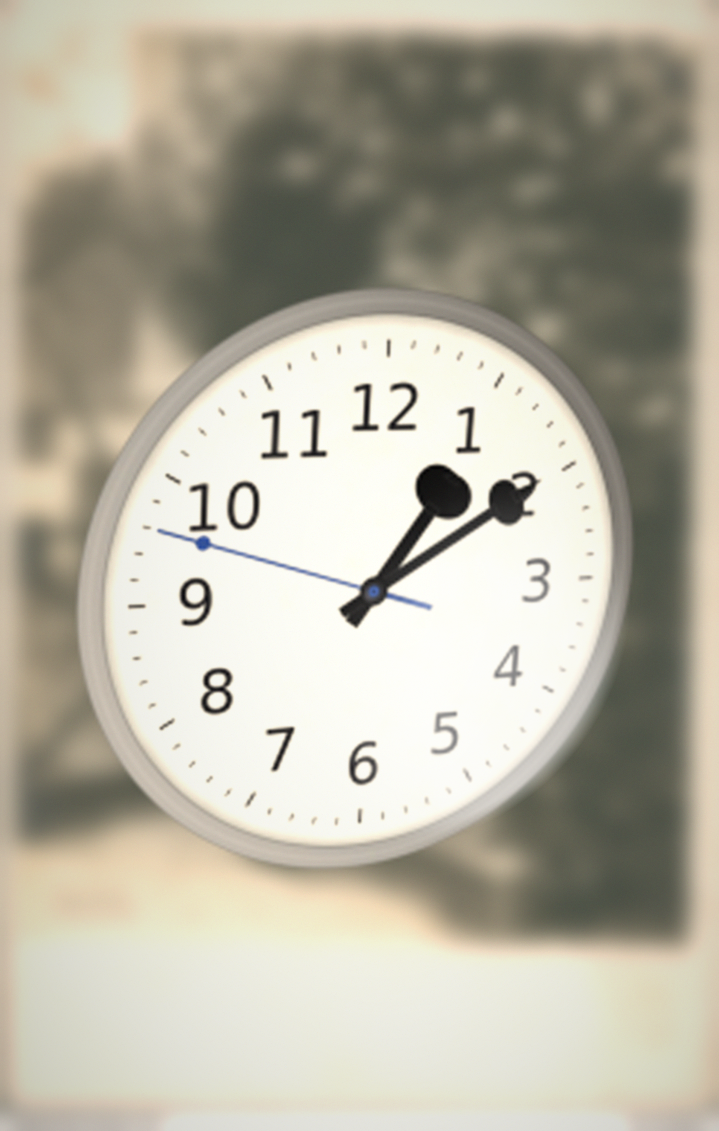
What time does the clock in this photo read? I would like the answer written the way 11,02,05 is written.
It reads 1,09,48
